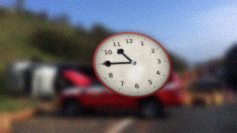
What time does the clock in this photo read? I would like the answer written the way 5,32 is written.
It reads 10,45
